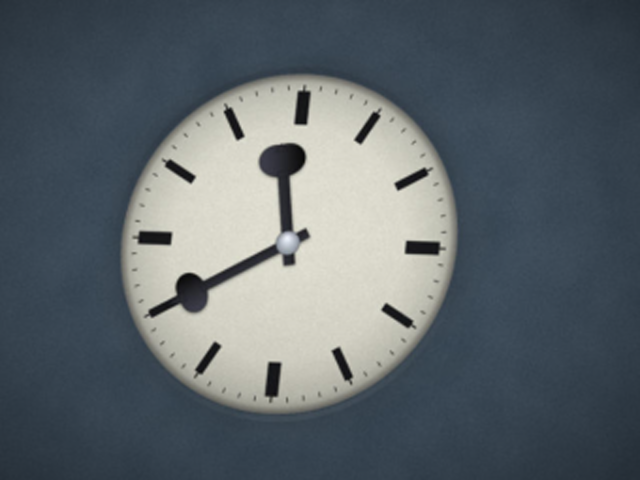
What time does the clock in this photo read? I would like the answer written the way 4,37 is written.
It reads 11,40
